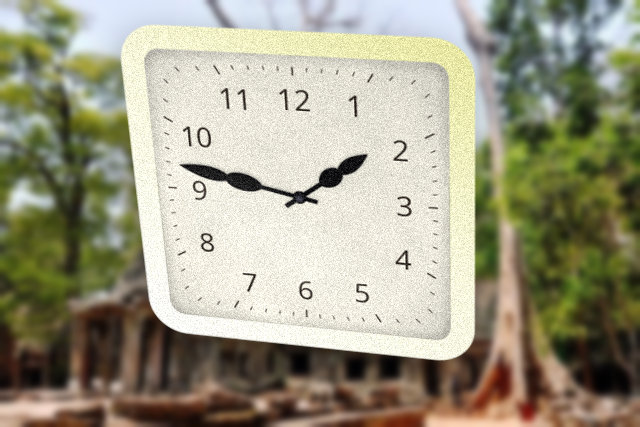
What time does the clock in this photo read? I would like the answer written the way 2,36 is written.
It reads 1,47
